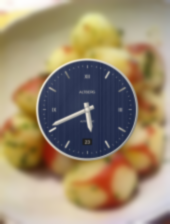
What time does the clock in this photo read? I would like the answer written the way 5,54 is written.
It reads 5,41
